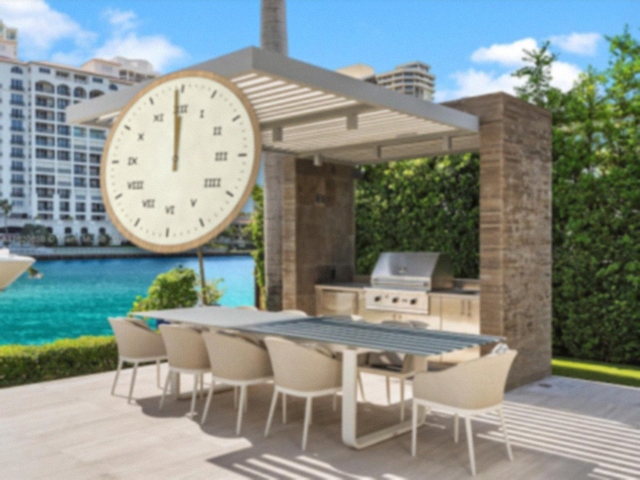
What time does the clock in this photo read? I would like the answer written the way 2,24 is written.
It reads 11,59
